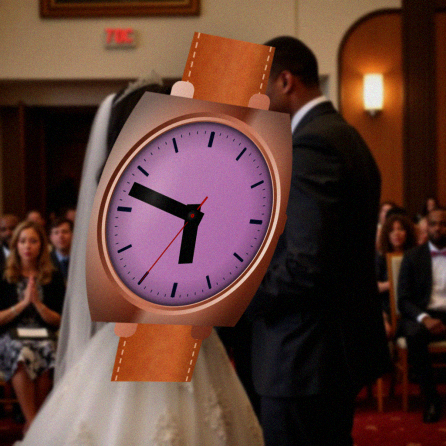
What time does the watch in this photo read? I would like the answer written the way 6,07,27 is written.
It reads 5,47,35
